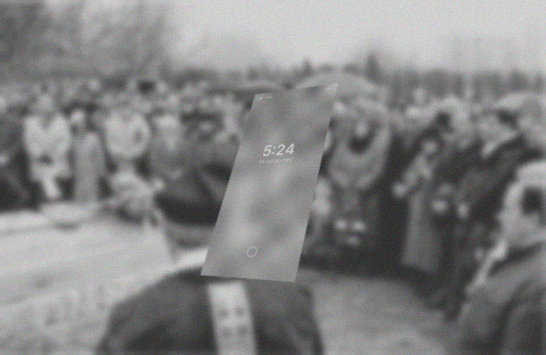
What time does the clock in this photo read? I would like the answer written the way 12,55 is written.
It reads 5,24
